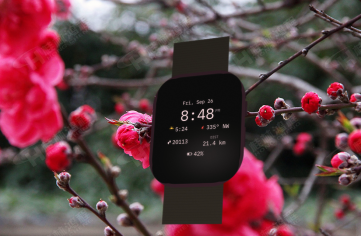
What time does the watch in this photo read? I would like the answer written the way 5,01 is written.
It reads 8,48
